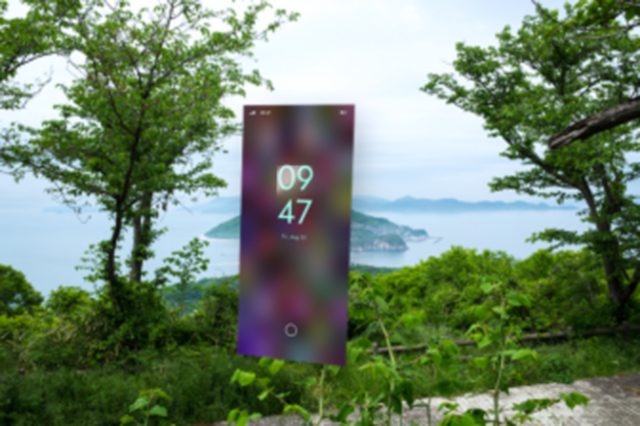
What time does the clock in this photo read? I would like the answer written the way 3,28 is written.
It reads 9,47
